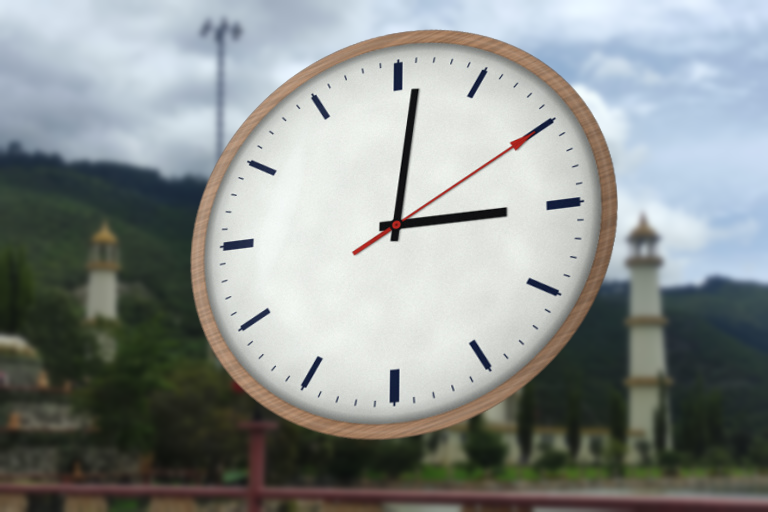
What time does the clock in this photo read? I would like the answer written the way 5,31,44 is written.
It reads 3,01,10
